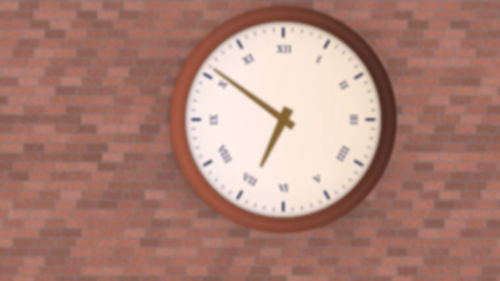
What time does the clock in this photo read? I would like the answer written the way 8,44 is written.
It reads 6,51
